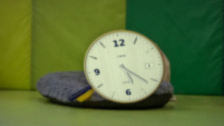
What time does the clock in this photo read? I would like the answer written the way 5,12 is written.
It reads 5,22
